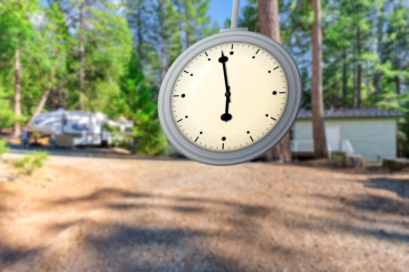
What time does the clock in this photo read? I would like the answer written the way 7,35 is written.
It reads 5,58
